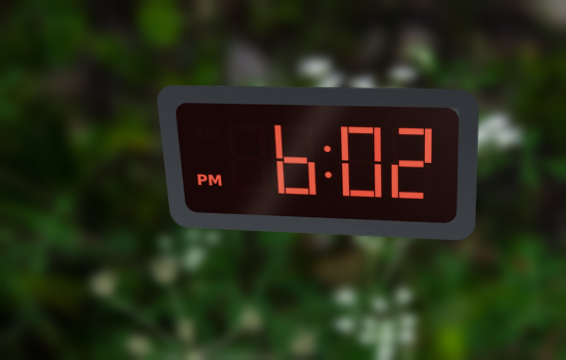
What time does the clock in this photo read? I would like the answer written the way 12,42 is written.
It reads 6,02
